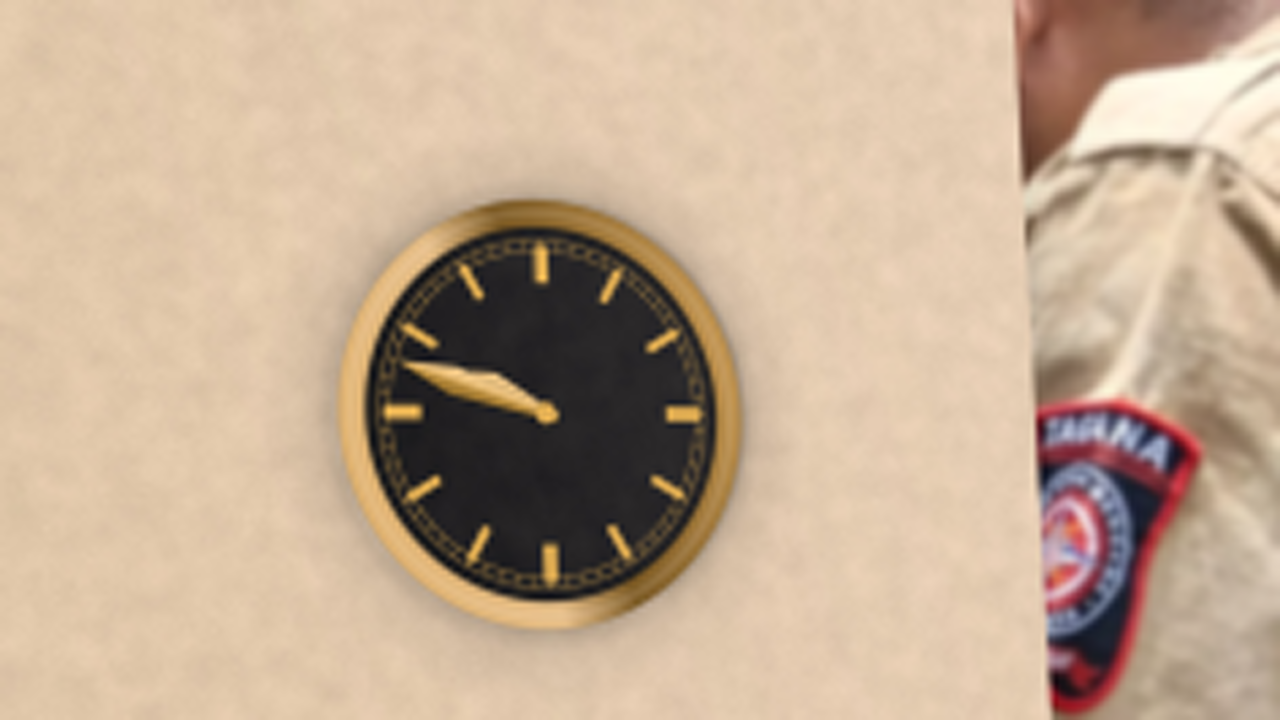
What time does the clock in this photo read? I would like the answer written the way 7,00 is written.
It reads 9,48
